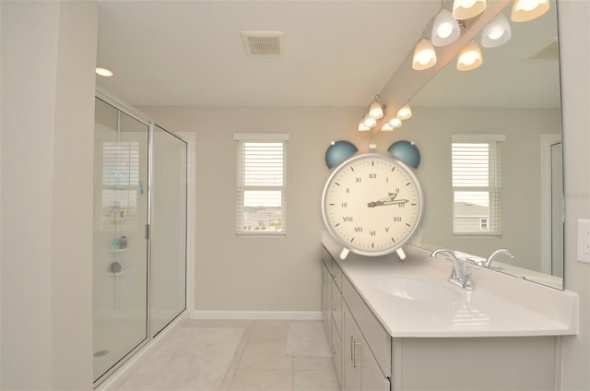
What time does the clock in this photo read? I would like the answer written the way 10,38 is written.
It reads 2,14
